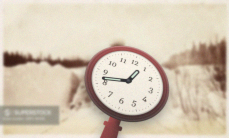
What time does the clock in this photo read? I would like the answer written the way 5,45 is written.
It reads 12,42
